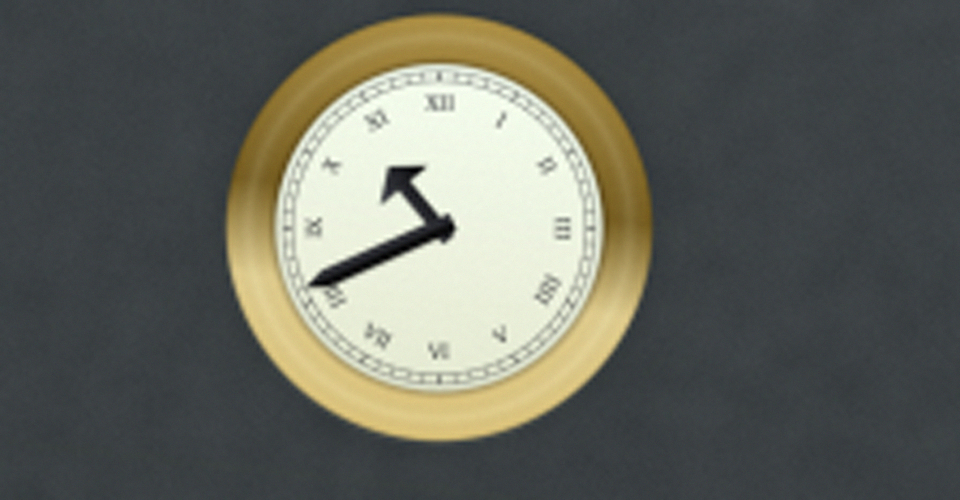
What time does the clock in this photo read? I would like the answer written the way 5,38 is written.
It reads 10,41
